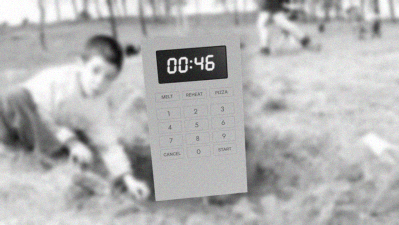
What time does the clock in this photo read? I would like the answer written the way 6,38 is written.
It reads 0,46
